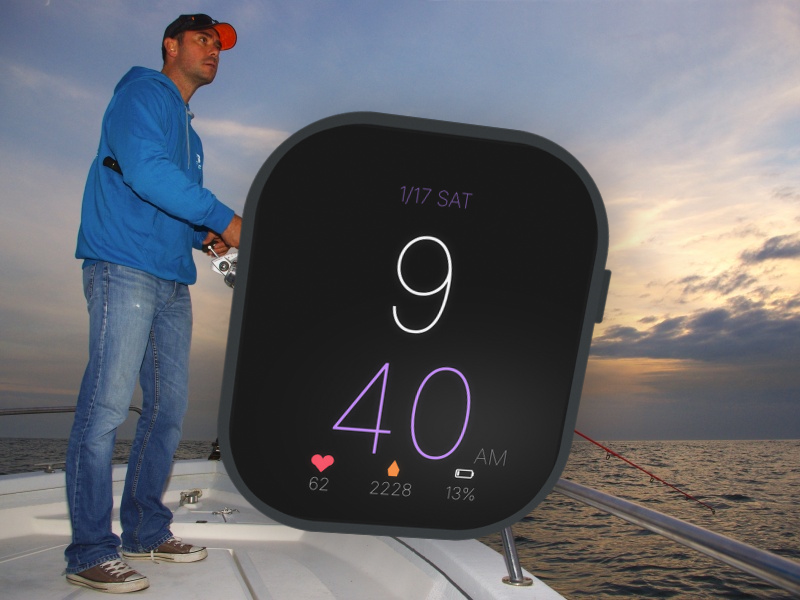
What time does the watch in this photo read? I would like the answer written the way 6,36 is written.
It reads 9,40
